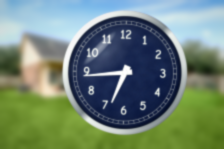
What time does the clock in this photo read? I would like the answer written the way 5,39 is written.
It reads 6,44
